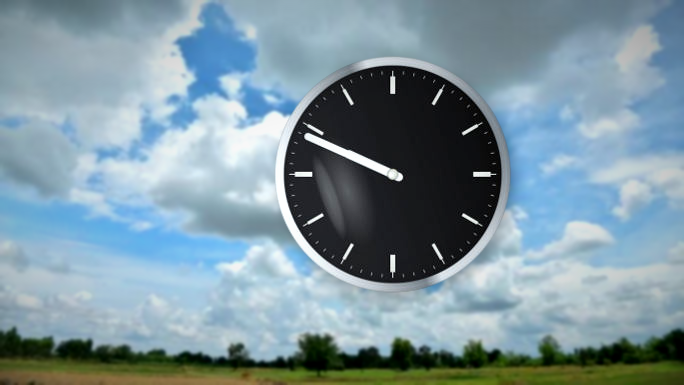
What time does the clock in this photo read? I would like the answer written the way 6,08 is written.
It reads 9,49
